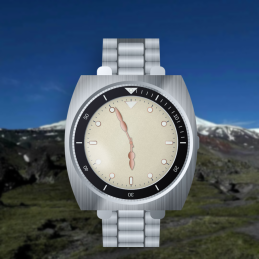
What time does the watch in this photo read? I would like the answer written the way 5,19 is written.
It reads 5,56
